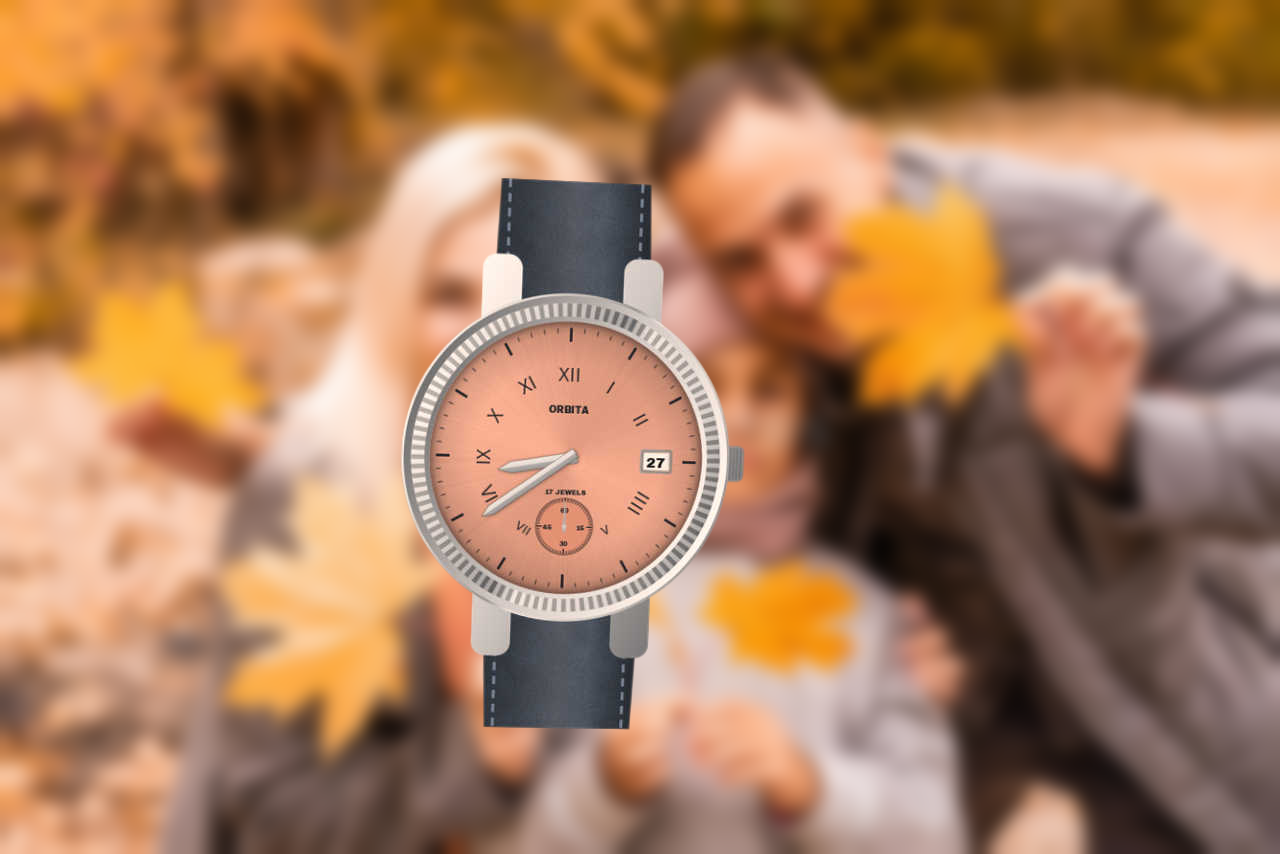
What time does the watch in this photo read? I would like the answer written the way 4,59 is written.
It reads 8,39
